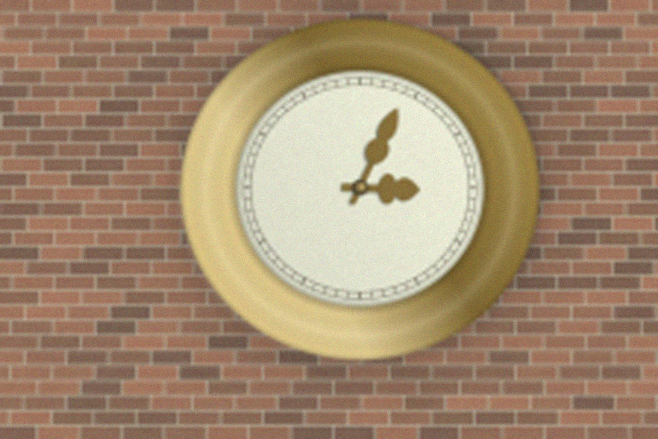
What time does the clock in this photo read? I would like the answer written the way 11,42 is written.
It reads 3,04
